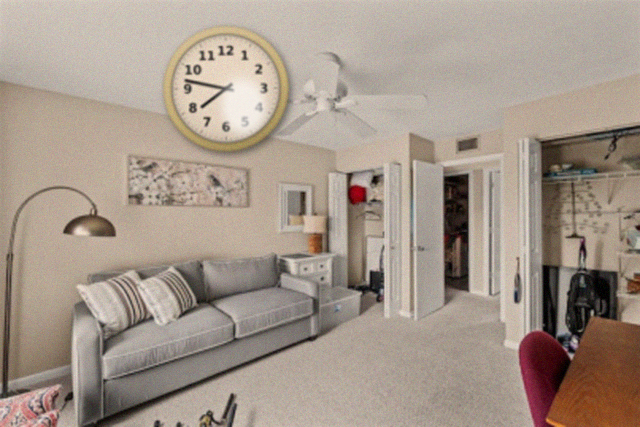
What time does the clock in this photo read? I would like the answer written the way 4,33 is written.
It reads 7,47
